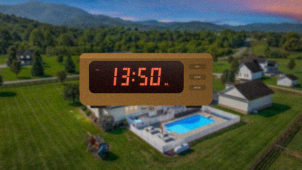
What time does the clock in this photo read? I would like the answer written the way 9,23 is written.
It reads 13,50
